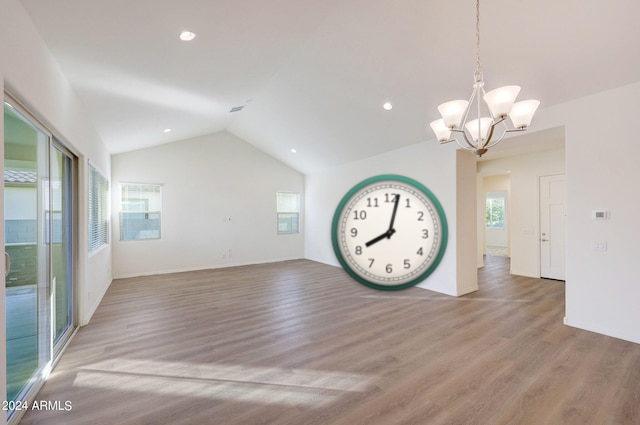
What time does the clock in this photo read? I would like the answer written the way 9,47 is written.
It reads 8,02
